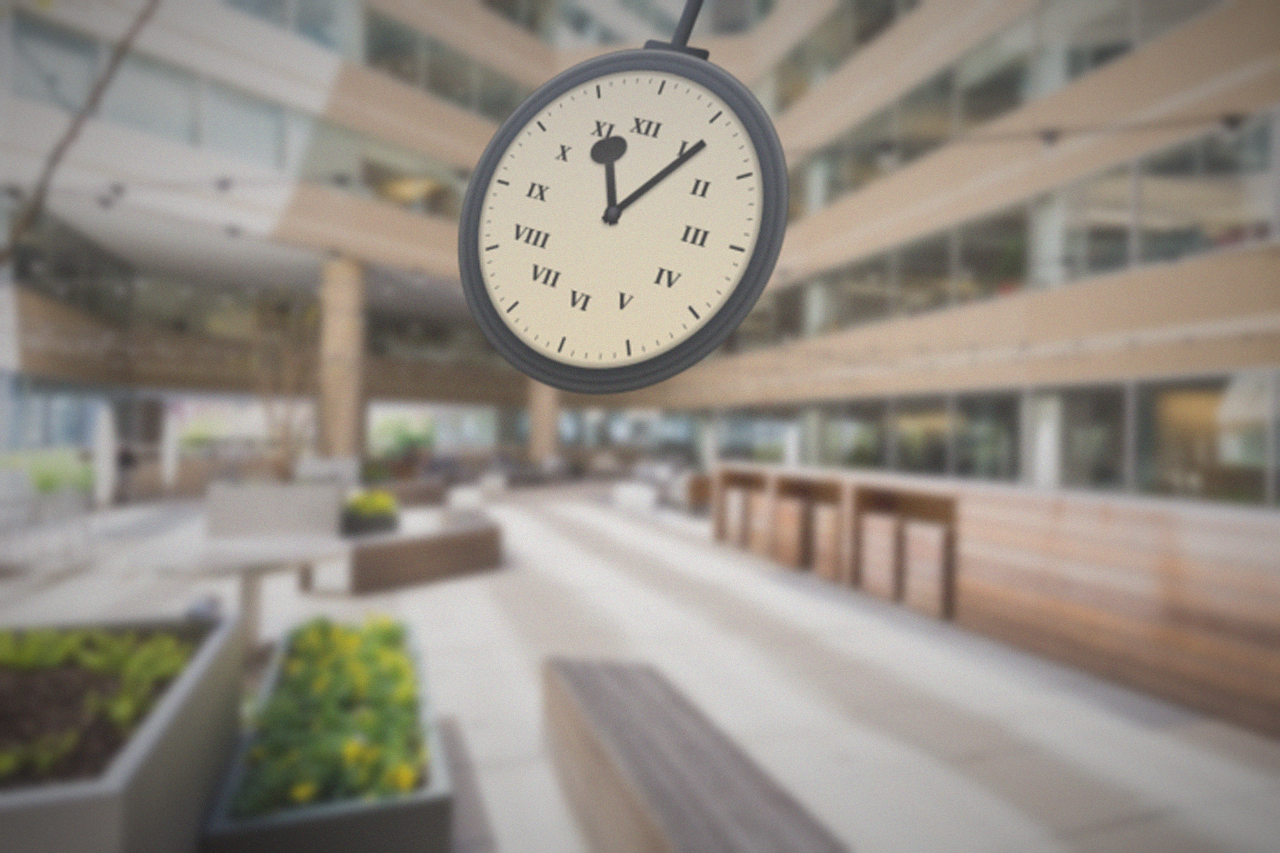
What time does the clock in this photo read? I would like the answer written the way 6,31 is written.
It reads 11,06
